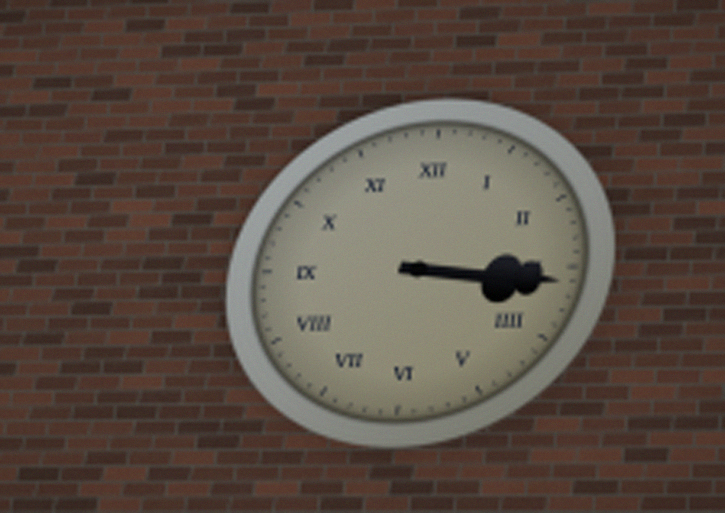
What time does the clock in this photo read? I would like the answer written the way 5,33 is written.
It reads 3,16
